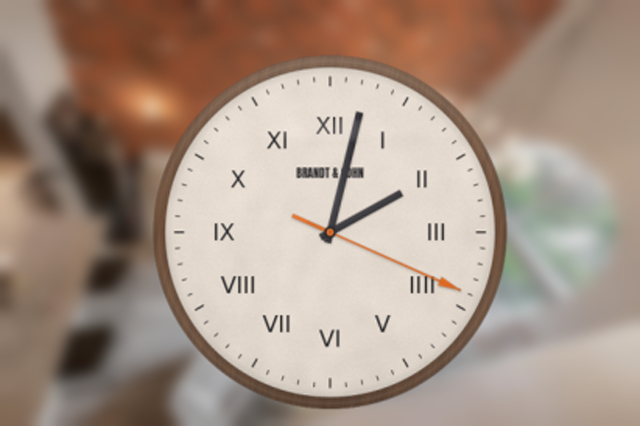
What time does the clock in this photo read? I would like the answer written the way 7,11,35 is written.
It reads 2,02,19
